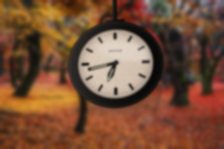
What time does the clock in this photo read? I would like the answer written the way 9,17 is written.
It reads 6,43
